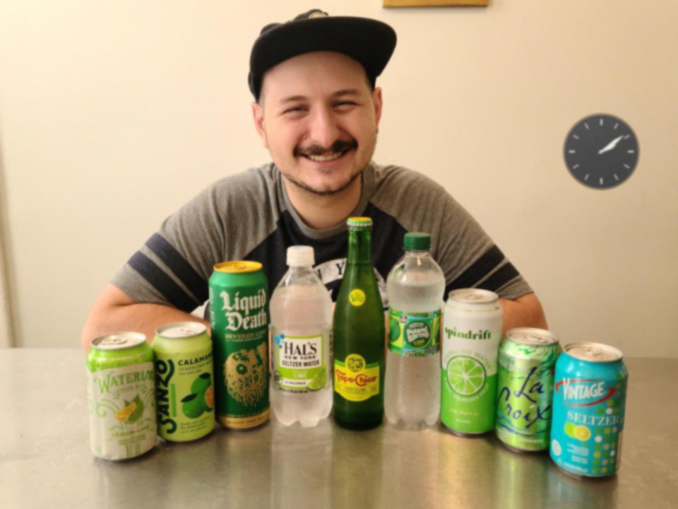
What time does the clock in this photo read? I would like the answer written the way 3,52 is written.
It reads 2,09
